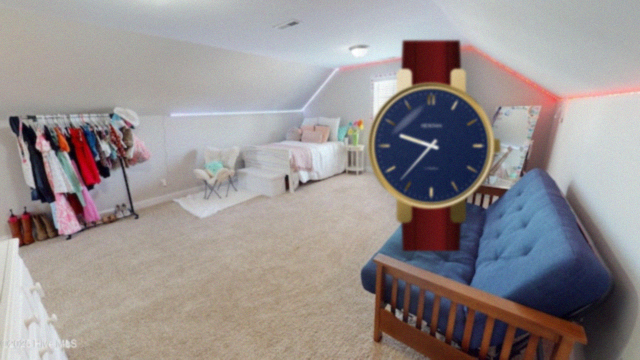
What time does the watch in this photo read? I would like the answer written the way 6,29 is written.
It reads 9,37
